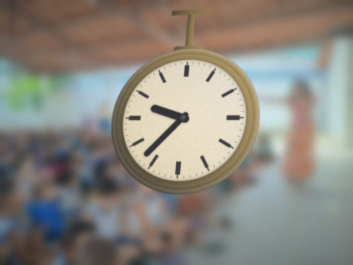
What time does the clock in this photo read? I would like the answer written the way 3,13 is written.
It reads 9,37
